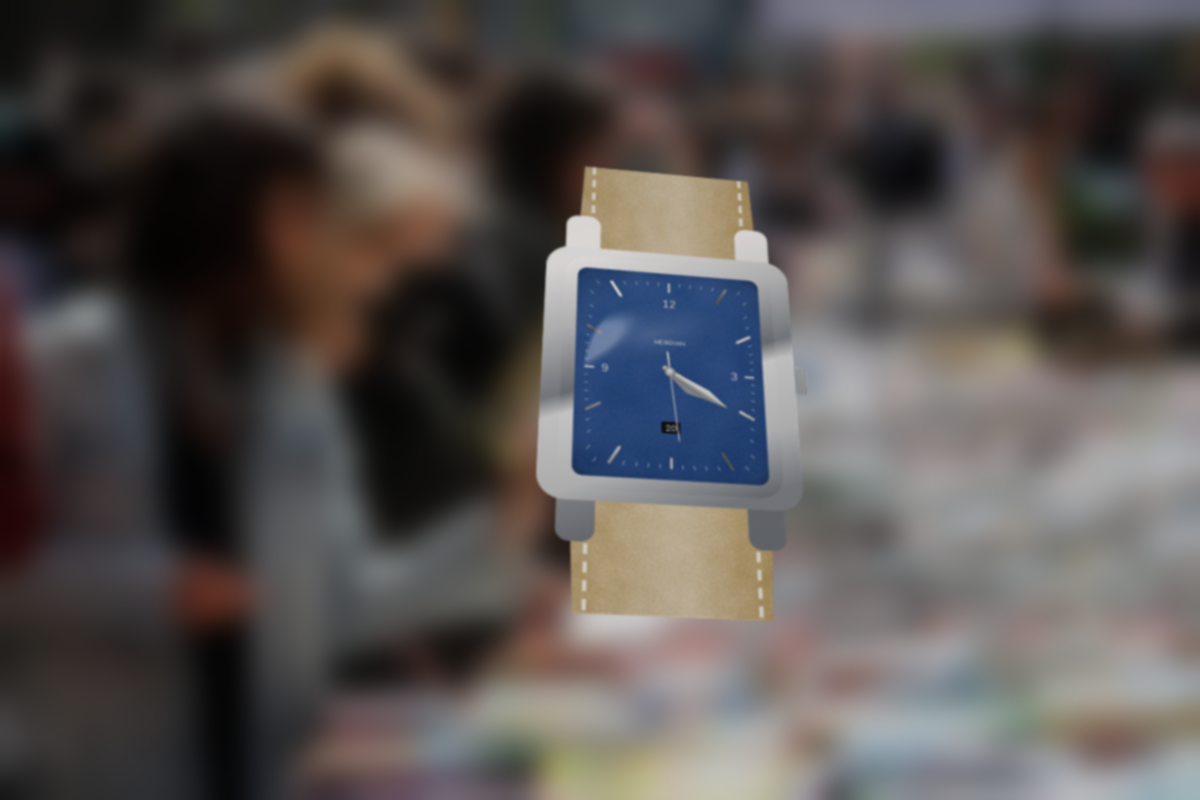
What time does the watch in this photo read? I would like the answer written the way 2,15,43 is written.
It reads 4,20,29
